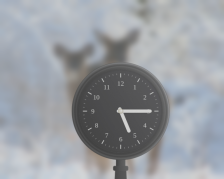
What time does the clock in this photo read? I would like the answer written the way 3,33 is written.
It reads 5,15
